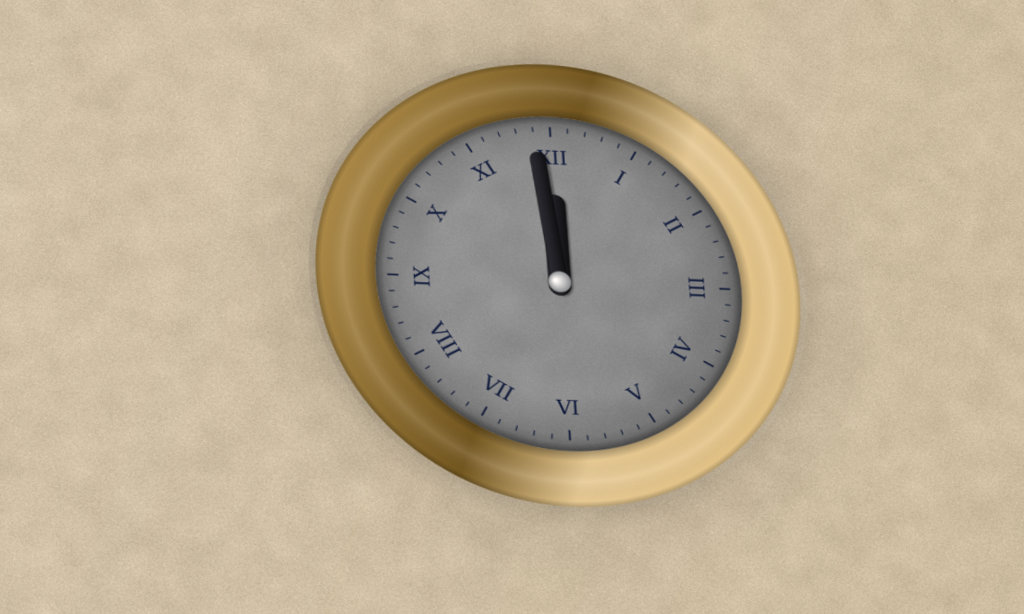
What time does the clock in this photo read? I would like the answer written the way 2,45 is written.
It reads 11,59
